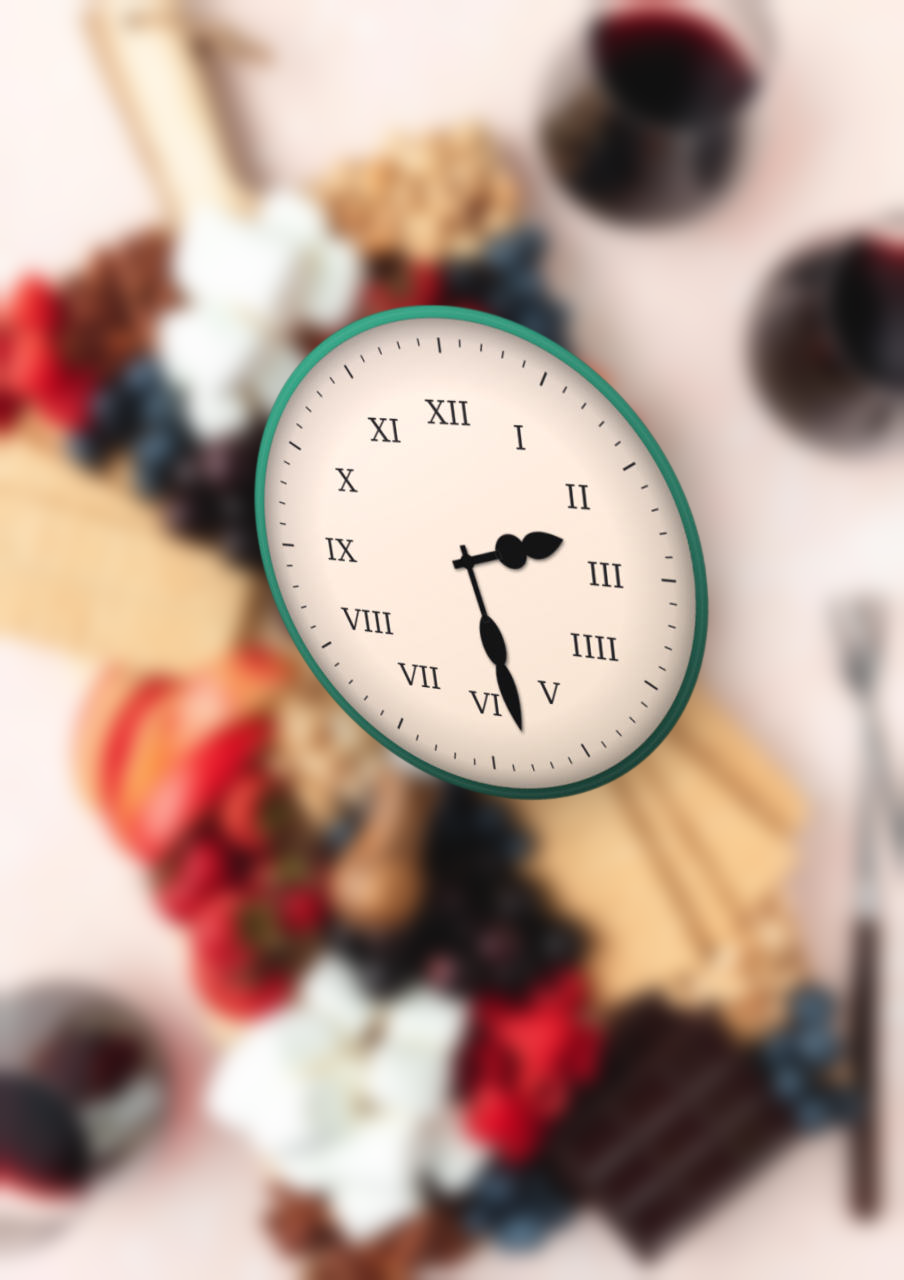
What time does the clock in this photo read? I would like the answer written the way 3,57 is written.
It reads 2,28
